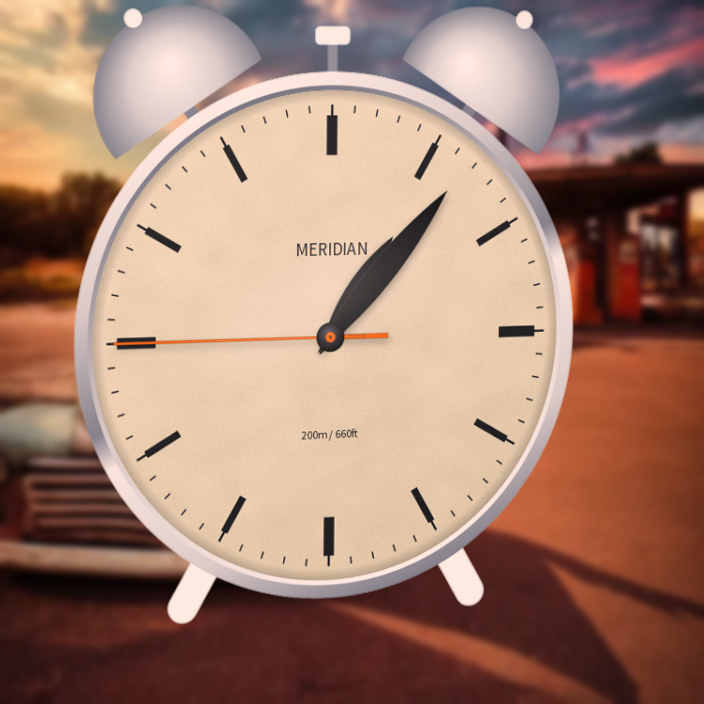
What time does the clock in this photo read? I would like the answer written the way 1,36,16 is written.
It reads 1,06,45
